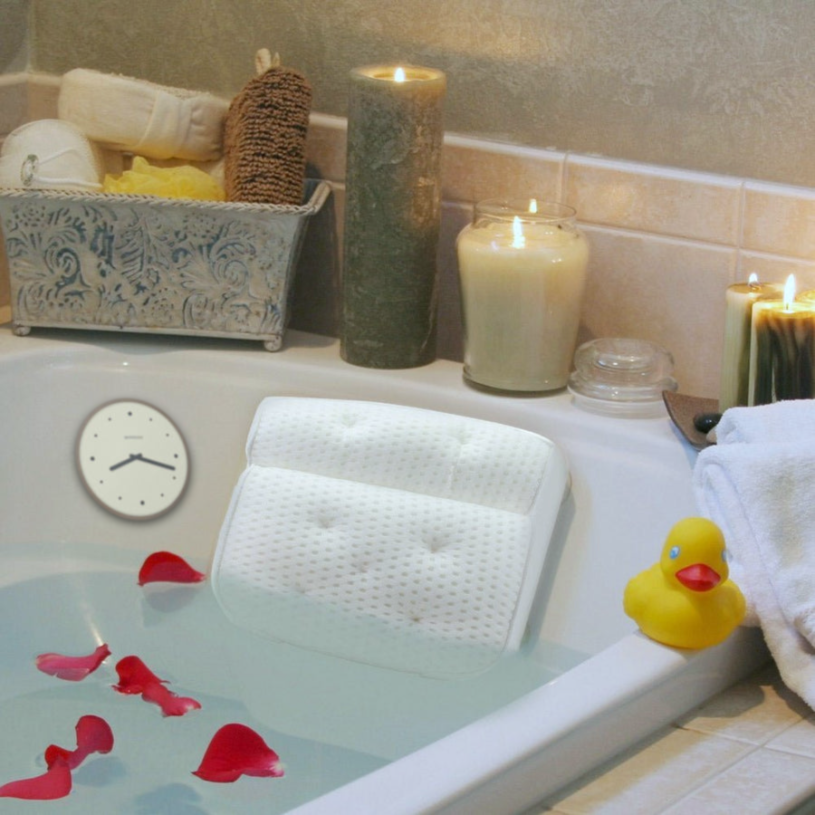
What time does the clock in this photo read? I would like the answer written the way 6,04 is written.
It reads 8,18
